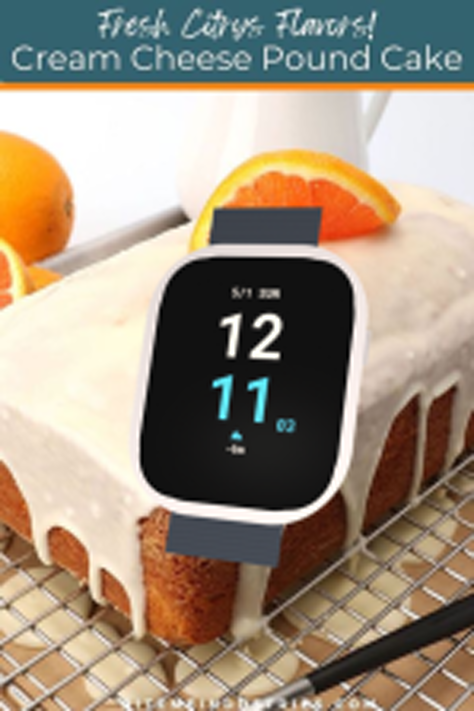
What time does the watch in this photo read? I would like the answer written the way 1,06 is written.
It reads 12,11
